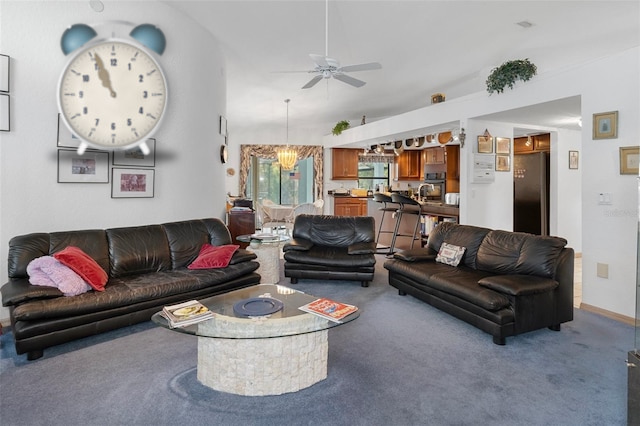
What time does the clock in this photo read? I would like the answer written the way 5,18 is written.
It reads 10,56
